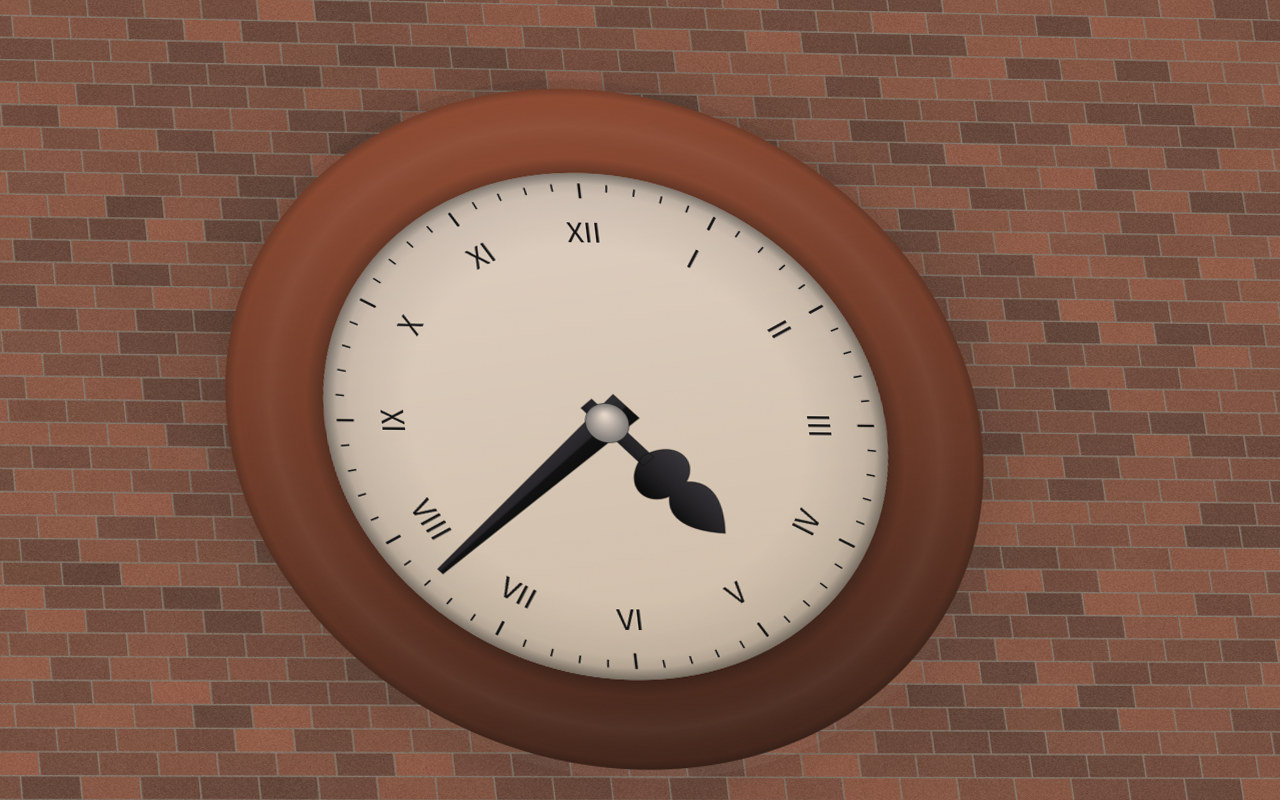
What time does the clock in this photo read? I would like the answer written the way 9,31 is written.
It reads 4,38
